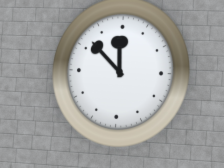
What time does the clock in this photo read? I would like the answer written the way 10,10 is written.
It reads 11,52
